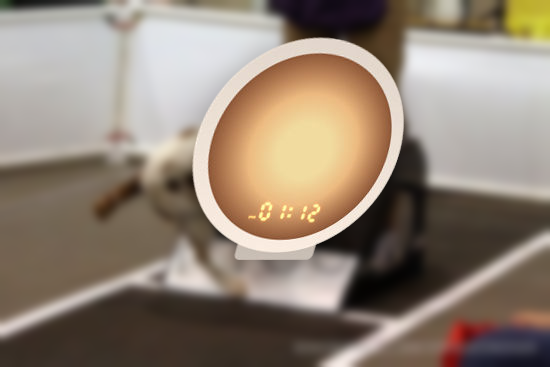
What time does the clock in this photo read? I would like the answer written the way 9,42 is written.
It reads 1,12
